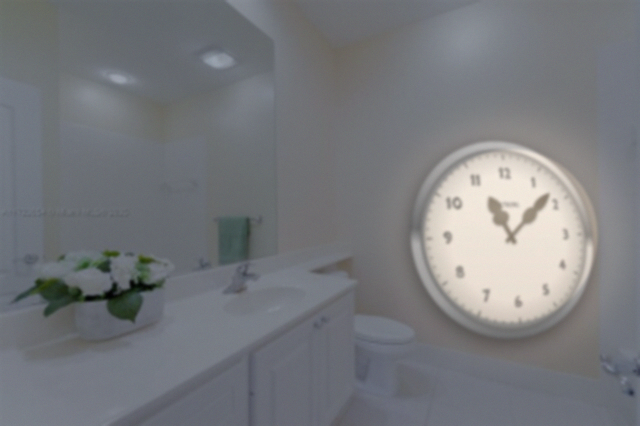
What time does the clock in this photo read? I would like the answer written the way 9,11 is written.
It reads 11,08
